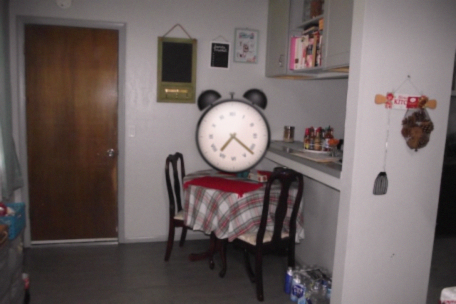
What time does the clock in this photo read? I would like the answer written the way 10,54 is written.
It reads 7,22
